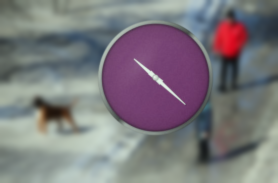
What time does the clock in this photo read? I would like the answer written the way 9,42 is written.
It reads 10,22
